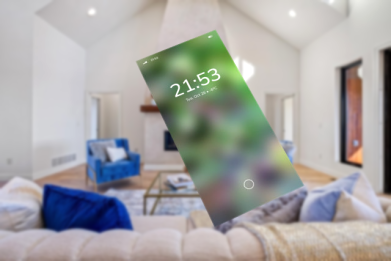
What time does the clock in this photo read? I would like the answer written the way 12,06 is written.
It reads 21,53
